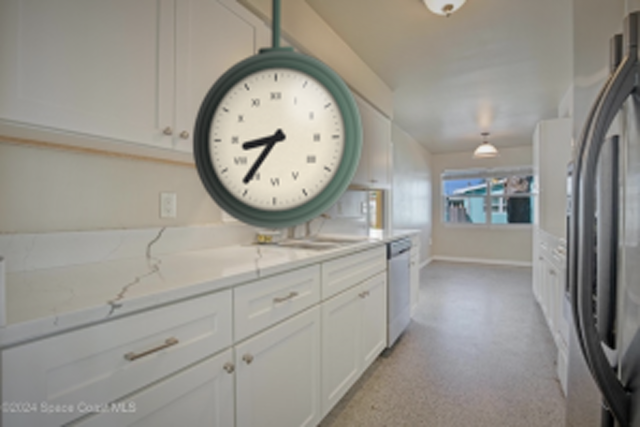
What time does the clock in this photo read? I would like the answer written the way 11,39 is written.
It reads 8,36
